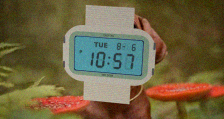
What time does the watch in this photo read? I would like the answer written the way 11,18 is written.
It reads 10,57
